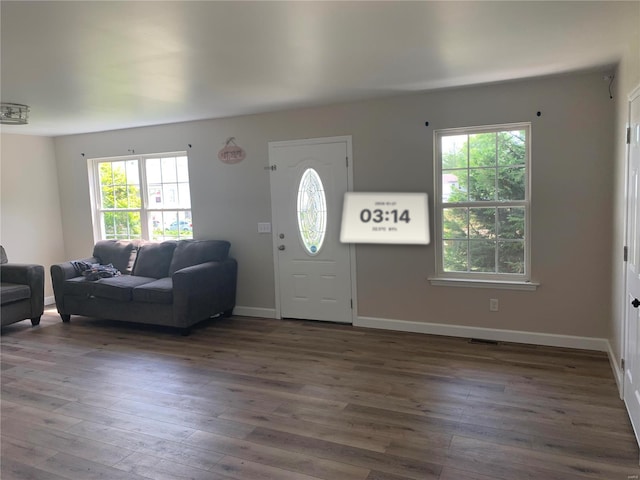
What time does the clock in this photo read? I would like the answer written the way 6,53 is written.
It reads 3,14
